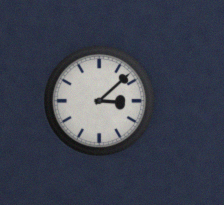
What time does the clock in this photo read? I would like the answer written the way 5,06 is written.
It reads 3,08
